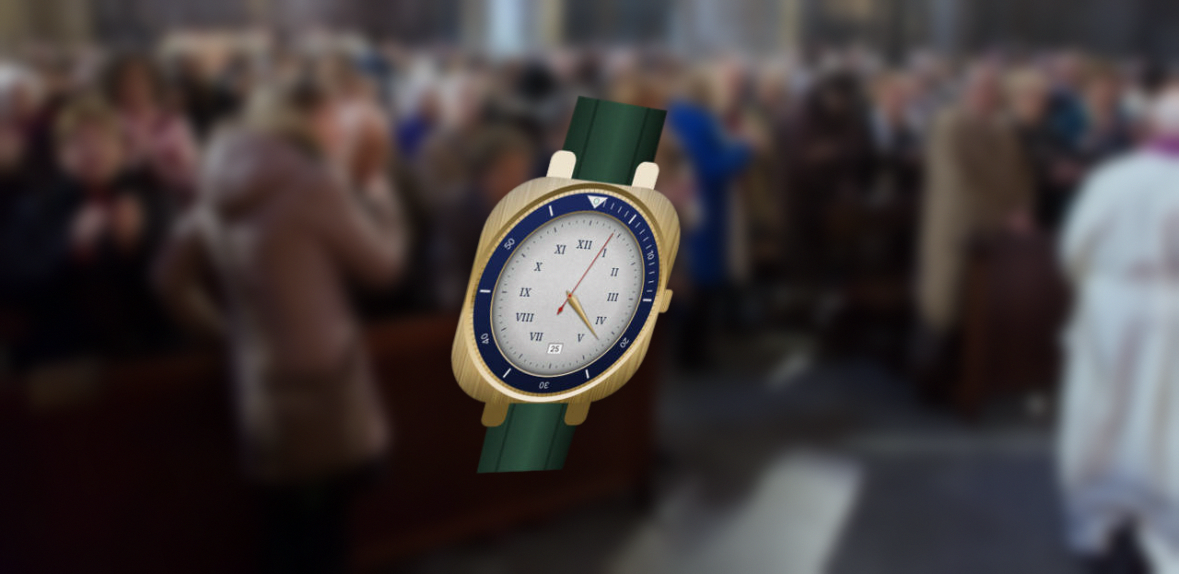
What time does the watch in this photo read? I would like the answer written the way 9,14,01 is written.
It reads 4,22,04
